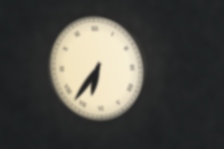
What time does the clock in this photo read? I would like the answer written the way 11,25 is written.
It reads 6,37
